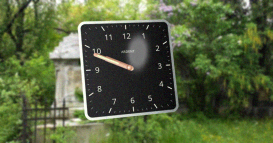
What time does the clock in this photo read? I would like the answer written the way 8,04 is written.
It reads 9,49
